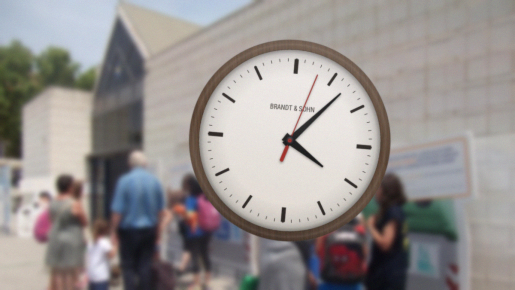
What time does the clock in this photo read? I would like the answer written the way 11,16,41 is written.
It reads 4,07,03
